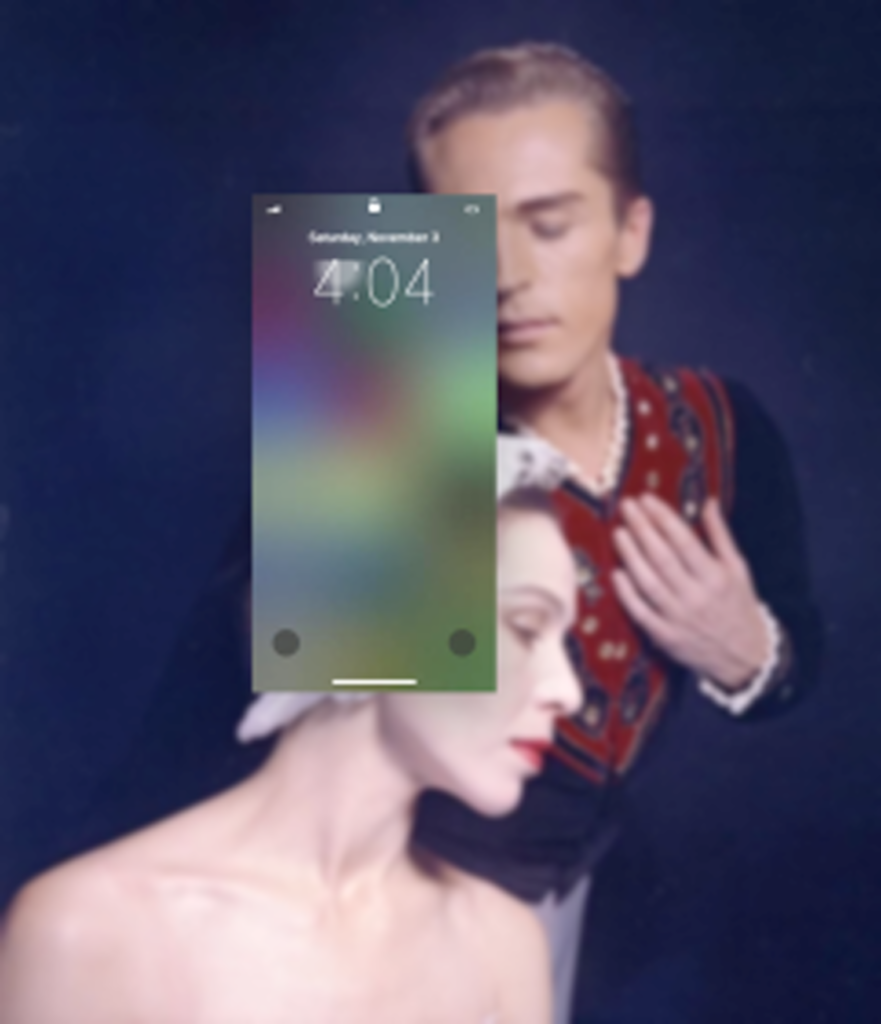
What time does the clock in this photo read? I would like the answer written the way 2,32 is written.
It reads 4,04
